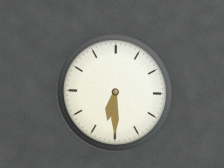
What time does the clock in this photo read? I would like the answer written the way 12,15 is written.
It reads 6,30
